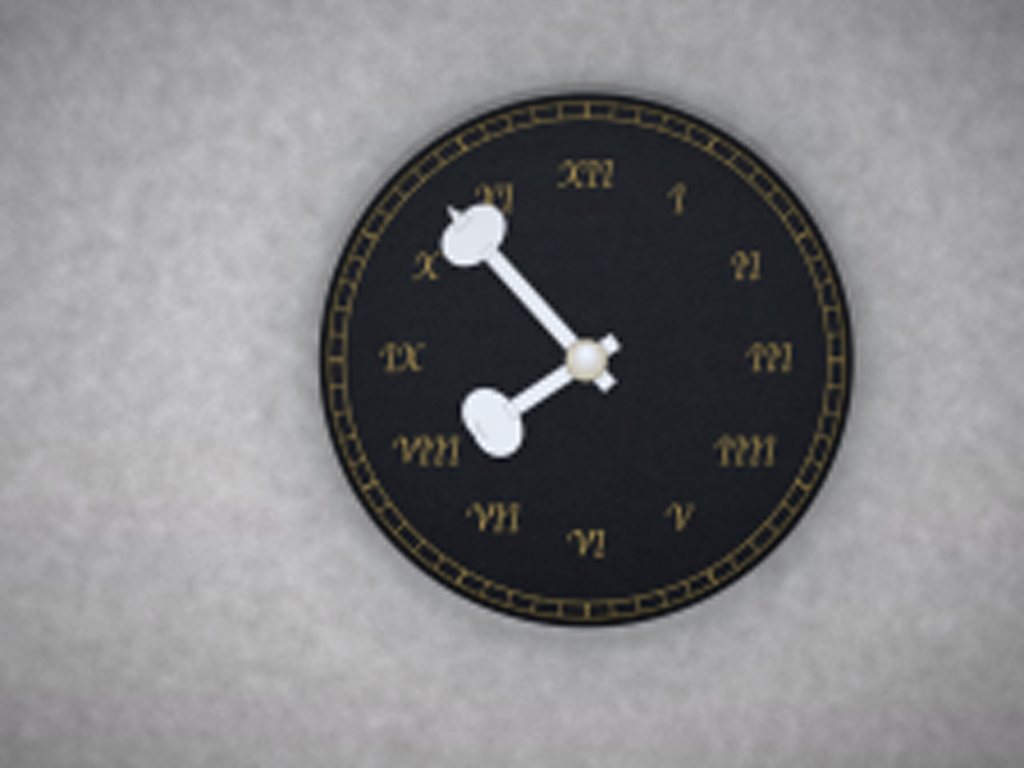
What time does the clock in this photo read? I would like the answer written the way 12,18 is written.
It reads 7,53
